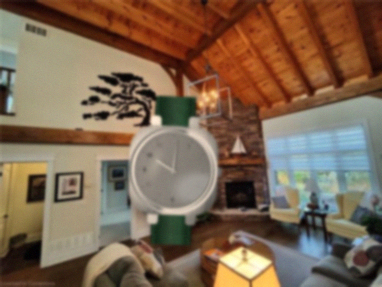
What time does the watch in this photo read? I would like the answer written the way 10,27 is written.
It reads 10,01
